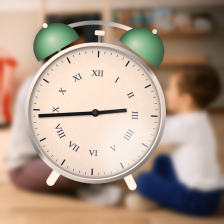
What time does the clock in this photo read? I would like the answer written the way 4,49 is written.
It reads 2,44
